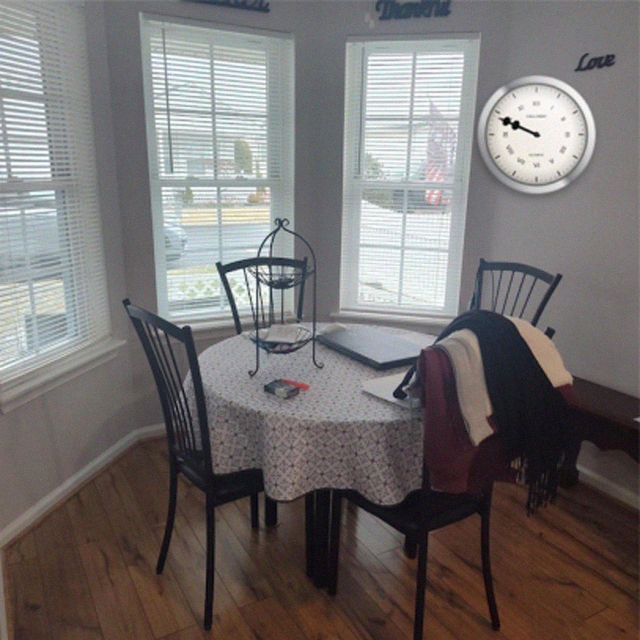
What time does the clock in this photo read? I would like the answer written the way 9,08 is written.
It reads 9,49
